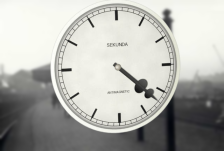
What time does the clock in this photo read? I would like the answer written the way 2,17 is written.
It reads 4,22
